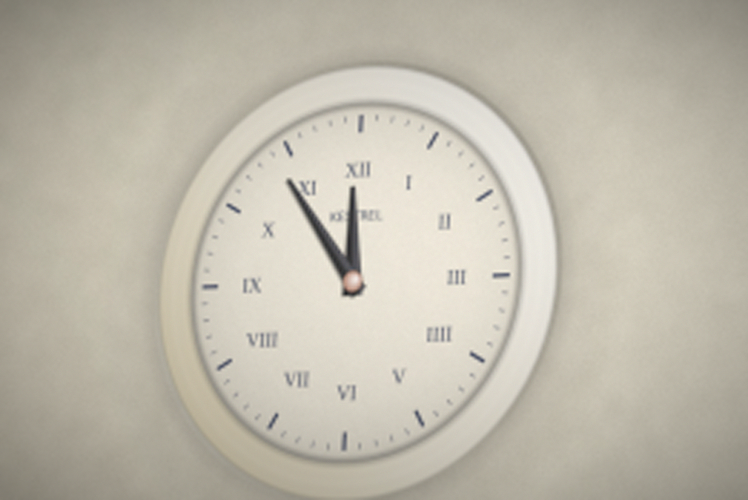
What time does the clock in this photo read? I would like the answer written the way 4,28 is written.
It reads 11,54
